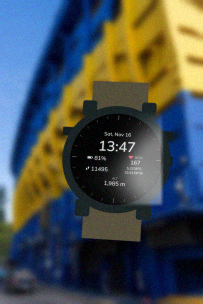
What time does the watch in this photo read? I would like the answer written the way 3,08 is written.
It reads 13,47
